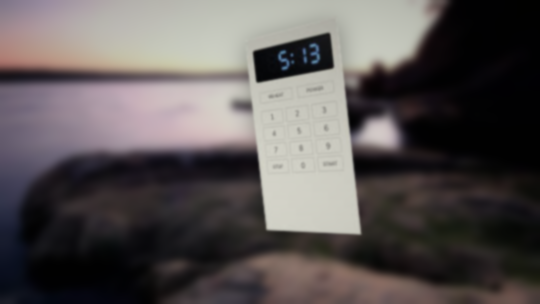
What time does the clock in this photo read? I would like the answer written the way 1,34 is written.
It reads 5,13
